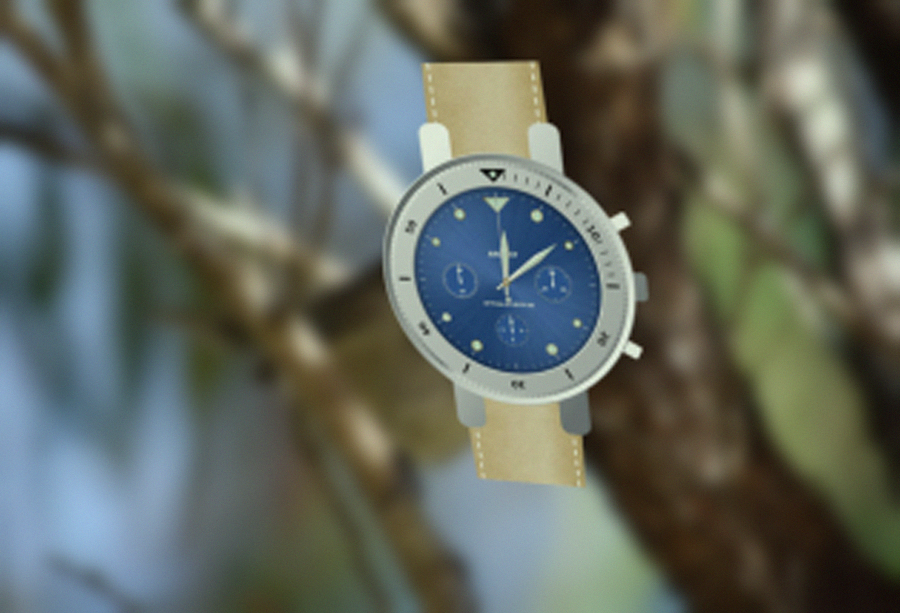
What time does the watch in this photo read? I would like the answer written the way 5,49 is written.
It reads 12,09
